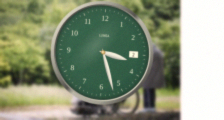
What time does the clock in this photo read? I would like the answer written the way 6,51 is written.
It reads 3,27
